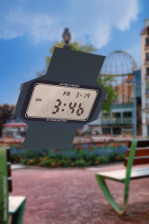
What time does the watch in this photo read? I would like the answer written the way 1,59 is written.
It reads 3,46
